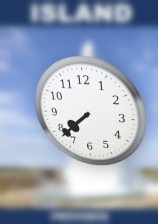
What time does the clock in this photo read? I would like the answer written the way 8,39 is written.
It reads 7,38
